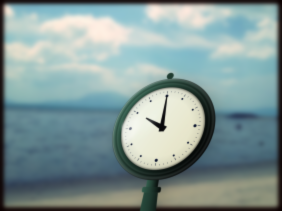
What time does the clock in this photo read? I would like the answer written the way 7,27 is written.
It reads 10,00
